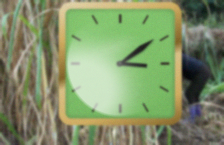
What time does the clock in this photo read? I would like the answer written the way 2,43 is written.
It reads 3,09
